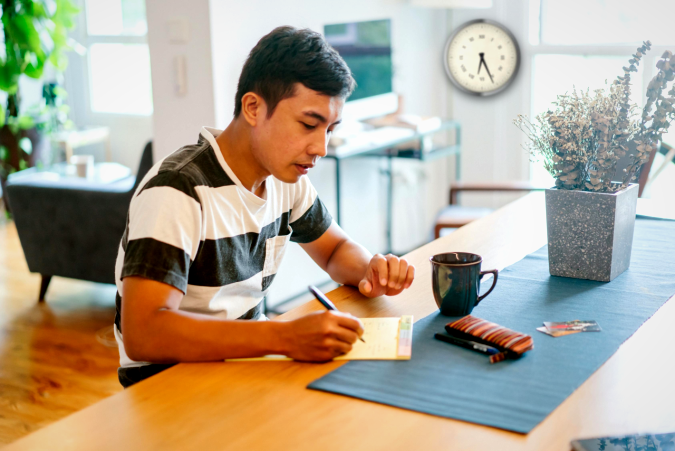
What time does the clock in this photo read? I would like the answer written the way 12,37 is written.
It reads 6,26
